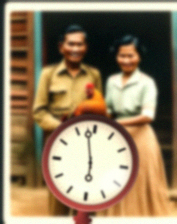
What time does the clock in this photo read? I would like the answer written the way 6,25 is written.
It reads 5,58
